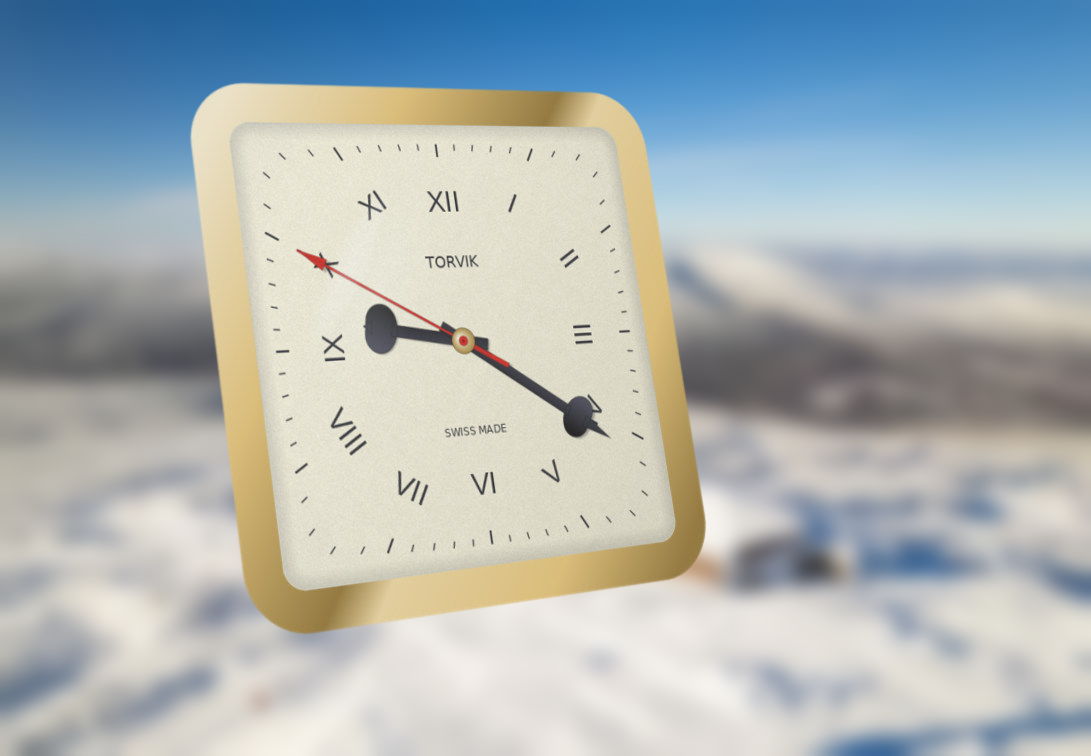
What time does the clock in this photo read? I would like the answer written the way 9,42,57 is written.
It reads 9,20,50
